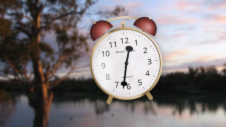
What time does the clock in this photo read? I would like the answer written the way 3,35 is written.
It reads 12,32
